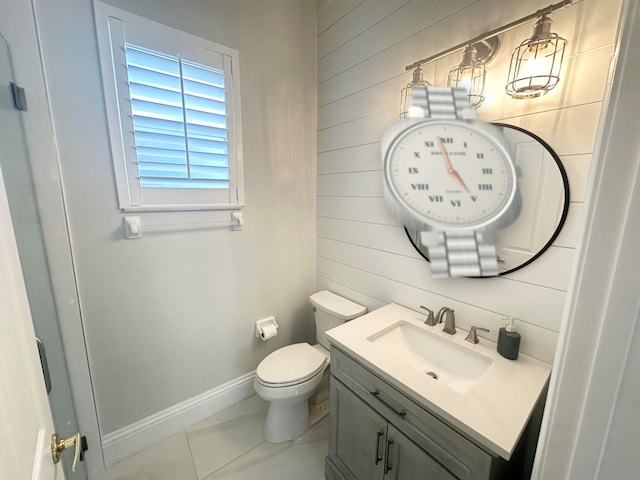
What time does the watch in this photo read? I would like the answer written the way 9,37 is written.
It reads 4,58
